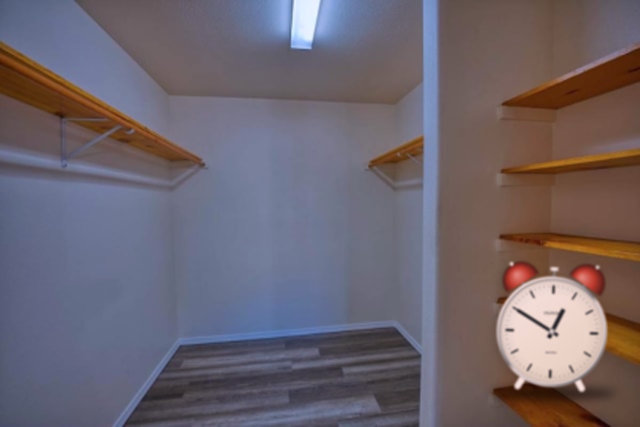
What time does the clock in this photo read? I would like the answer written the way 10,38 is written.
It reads 12,50
